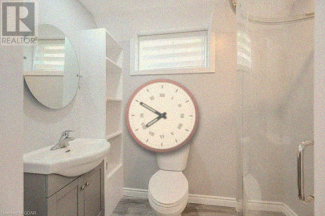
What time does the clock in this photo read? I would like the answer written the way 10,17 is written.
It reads 7,50
